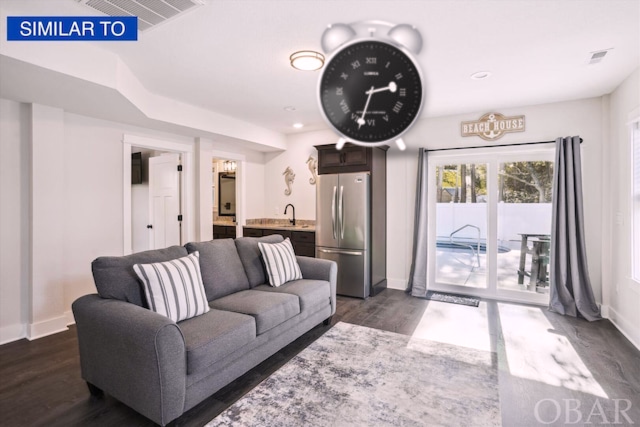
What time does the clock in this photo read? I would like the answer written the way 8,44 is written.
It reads 2,33
